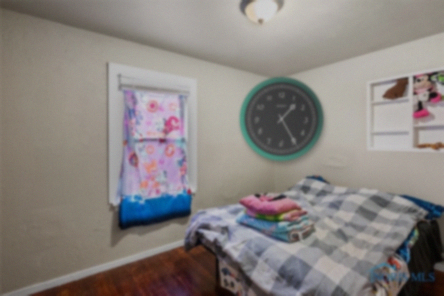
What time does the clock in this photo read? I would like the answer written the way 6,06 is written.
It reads 1,25
